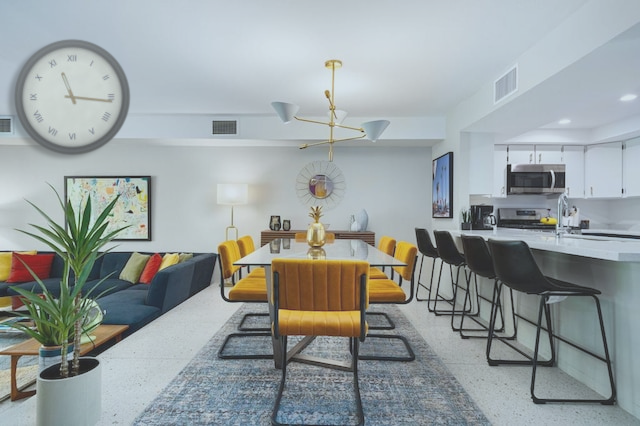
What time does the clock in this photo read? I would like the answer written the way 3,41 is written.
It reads 11,16
